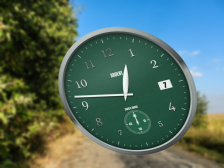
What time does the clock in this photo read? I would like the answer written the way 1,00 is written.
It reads 12,47
